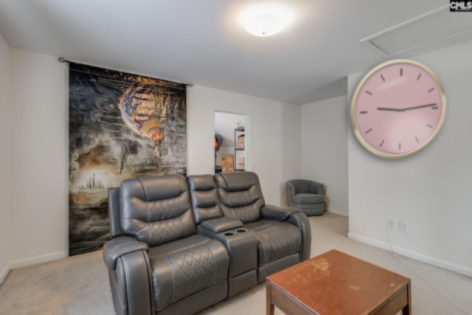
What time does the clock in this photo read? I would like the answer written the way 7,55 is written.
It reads 9,14
